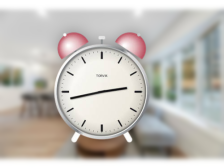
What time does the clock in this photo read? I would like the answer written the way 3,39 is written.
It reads 2,43
